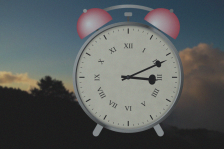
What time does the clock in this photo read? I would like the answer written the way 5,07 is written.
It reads 3,11
